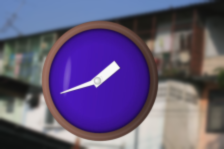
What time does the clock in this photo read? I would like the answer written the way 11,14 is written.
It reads 1,42
